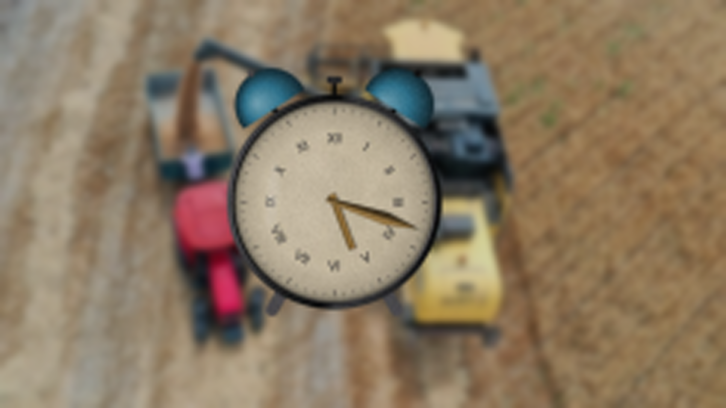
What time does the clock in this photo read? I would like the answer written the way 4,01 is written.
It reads 5,18
